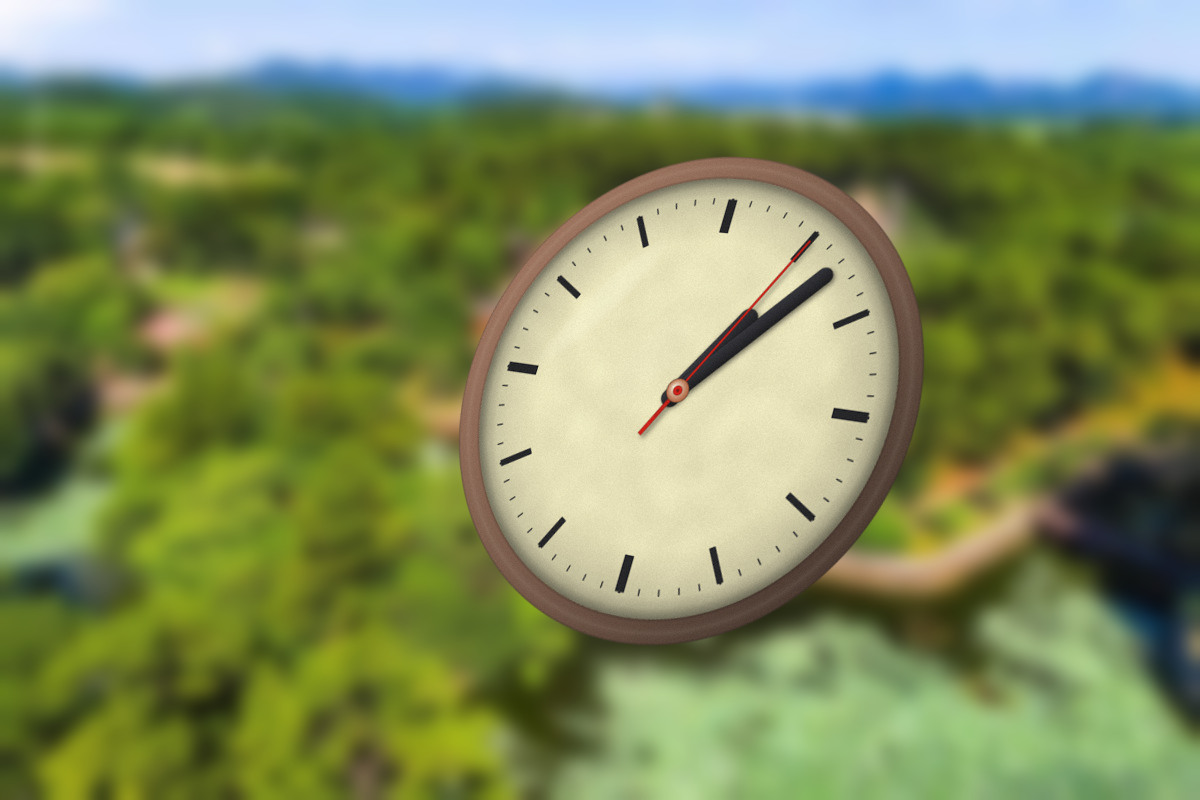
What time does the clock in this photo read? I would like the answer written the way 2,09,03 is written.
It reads 1,07,05
